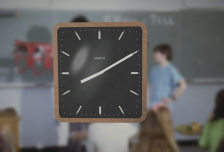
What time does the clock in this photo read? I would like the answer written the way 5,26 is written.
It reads 8,10
